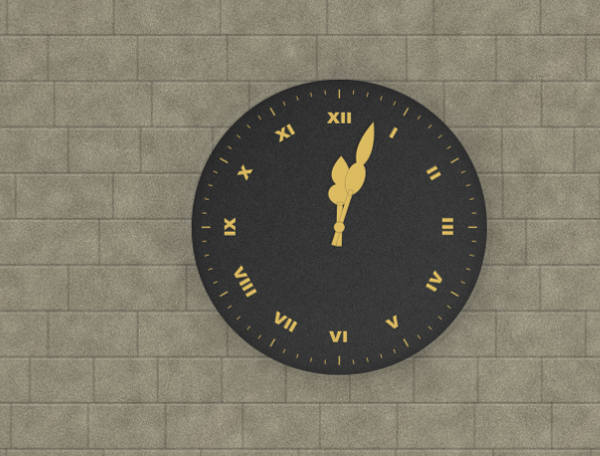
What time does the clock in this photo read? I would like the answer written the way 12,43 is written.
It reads 12,03
